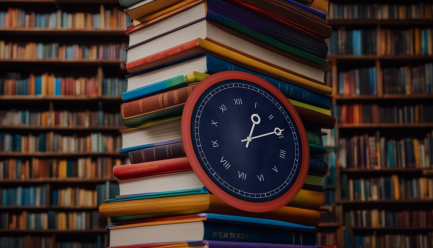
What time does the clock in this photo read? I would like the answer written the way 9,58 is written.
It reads 1,14
